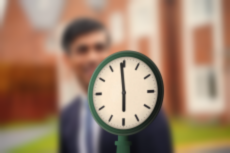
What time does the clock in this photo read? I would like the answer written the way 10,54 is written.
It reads 5,59
